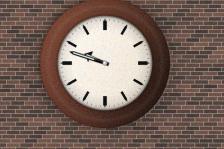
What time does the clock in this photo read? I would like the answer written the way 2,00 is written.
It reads 9,48
